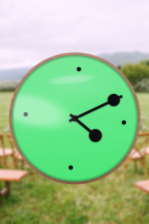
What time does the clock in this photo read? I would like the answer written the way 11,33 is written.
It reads 4,10
